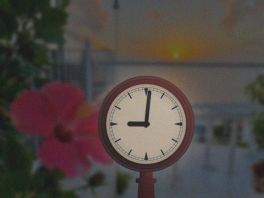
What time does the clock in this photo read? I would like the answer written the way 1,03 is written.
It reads 9,01
